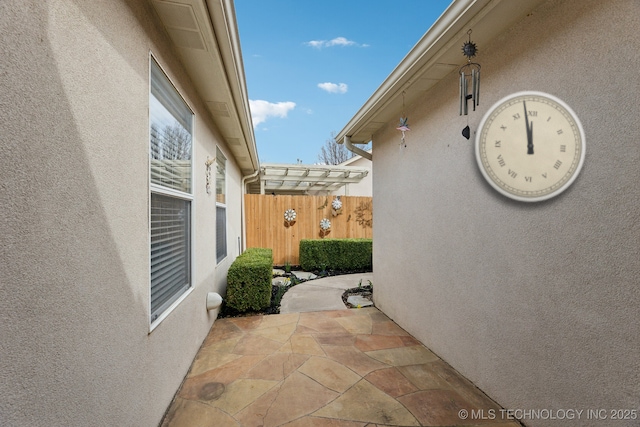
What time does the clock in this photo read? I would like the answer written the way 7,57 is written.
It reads 11,58
